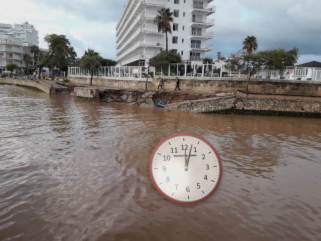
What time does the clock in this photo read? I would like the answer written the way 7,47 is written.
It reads 12,03
